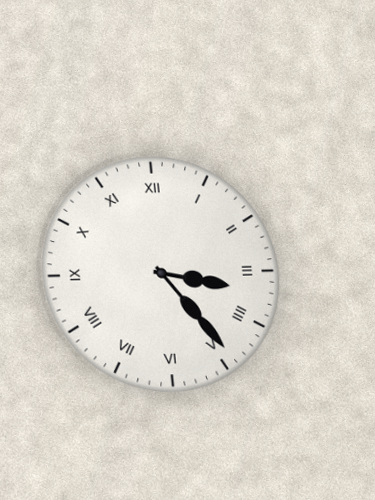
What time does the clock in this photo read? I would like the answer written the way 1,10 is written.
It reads 3,24
